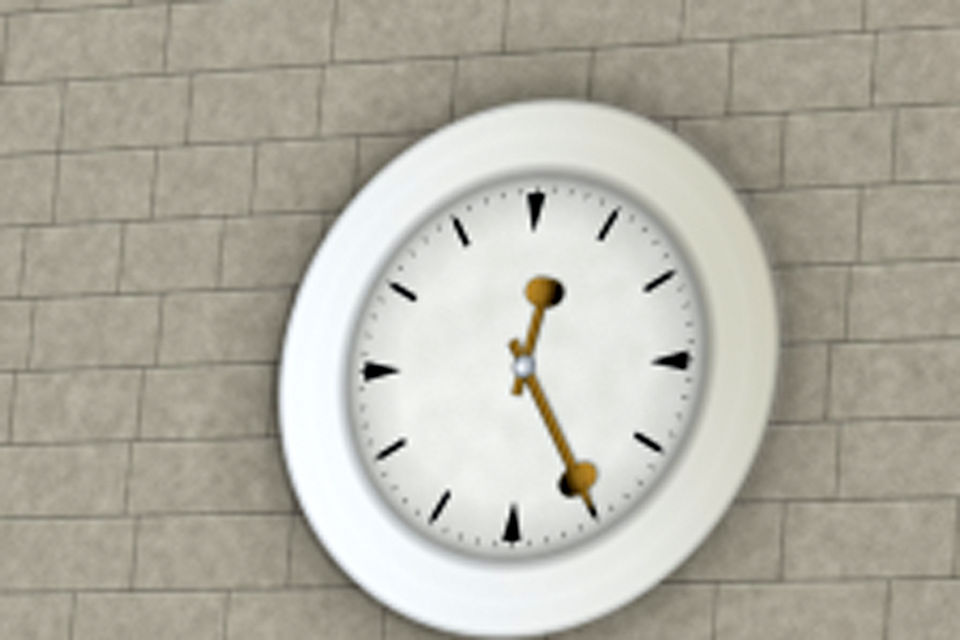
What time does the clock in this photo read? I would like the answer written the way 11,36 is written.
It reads 12,25
